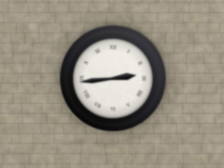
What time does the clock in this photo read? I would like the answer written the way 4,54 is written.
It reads 2,44
